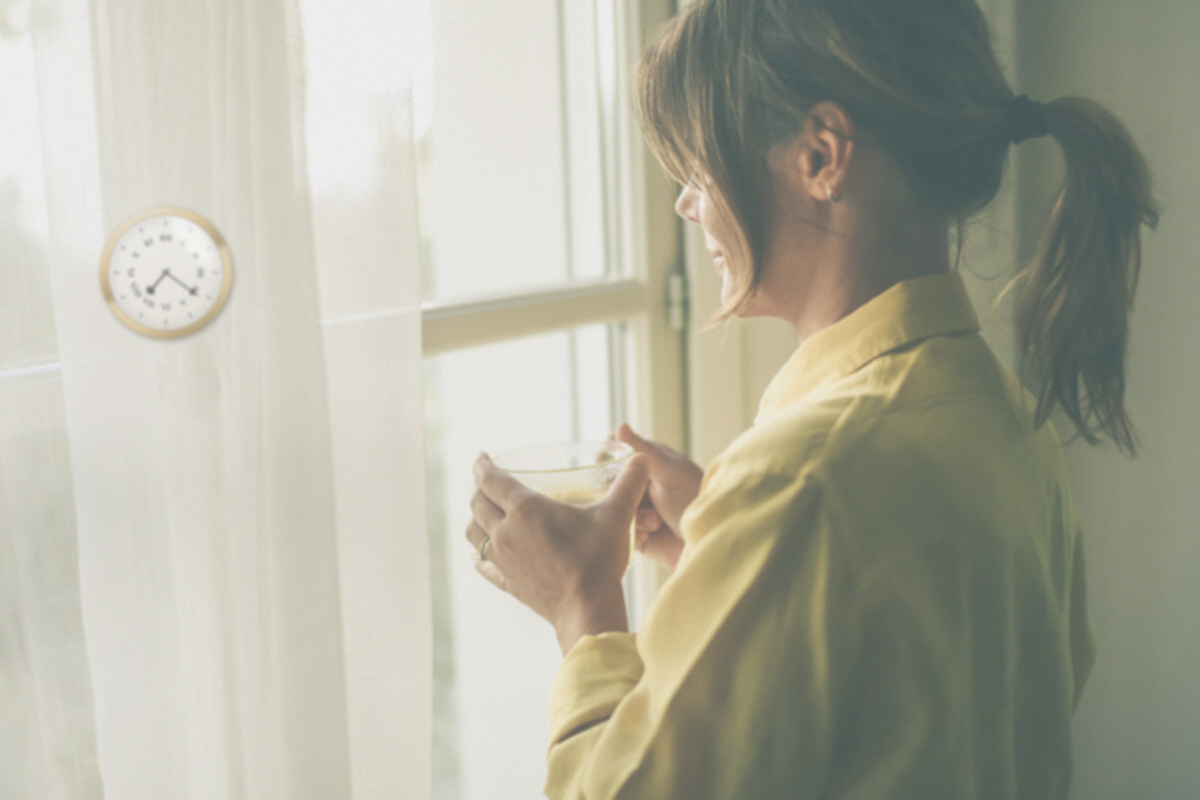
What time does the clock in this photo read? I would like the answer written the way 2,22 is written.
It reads 7,21
